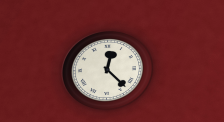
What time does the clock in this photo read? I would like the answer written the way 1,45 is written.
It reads 12,23
